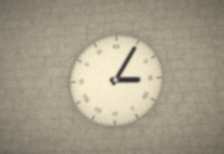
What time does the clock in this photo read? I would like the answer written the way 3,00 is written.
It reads 3,05
